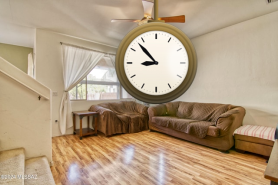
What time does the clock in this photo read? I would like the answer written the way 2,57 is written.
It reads 8,53
